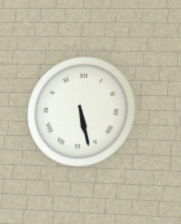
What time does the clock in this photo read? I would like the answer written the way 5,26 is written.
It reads 5,27
